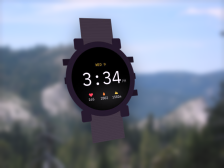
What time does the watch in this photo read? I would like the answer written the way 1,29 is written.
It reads 3,34
